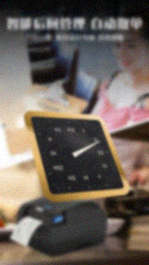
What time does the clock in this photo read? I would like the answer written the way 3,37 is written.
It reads 2,11
